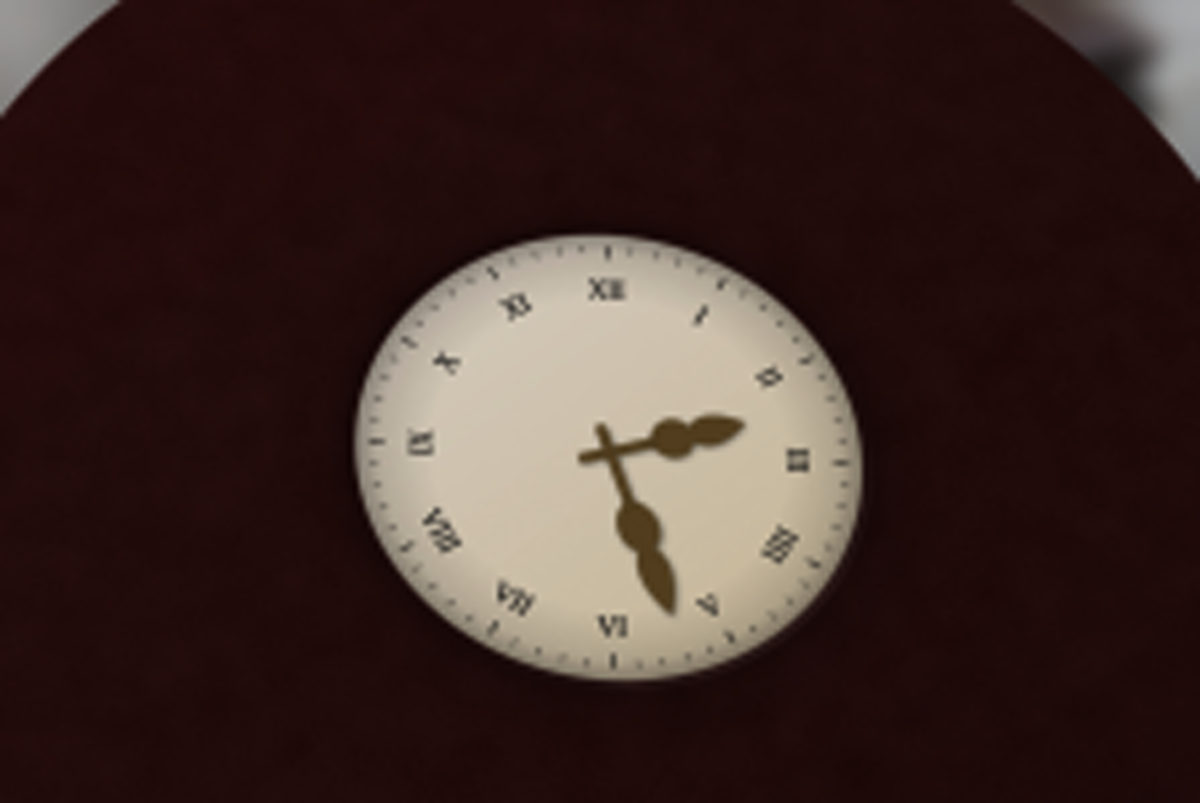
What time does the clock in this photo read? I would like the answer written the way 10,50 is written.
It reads 2,27
